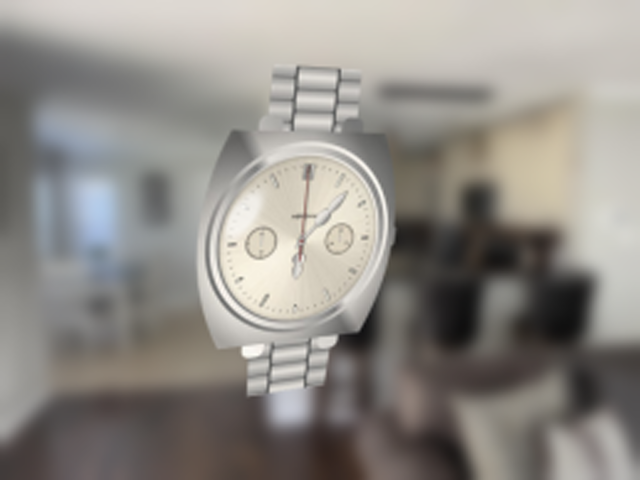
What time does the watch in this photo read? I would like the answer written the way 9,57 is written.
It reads 6,07
